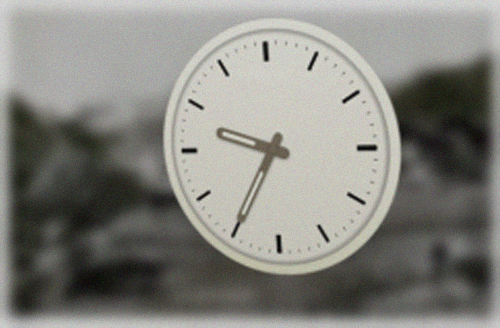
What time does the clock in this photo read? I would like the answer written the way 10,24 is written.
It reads 9,35
